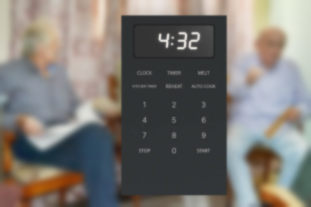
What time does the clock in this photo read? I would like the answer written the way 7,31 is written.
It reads 4,32
